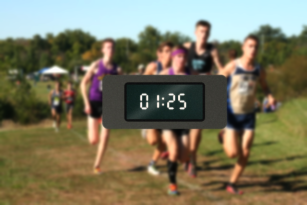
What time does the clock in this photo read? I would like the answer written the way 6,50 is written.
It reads 1,25
